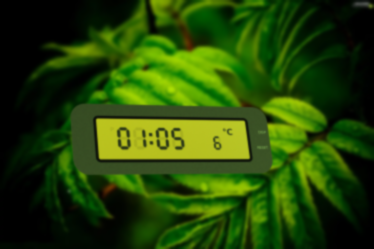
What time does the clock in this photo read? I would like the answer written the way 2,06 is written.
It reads 1,05
